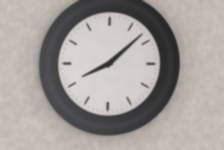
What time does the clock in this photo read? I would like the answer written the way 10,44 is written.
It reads 8,08
